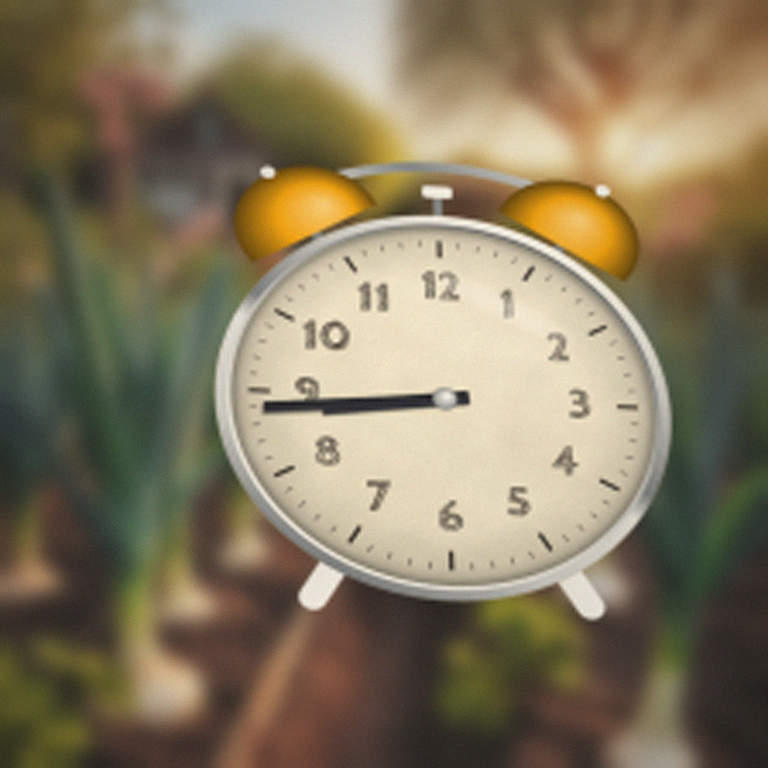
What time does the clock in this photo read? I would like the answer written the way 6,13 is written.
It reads 8,44
